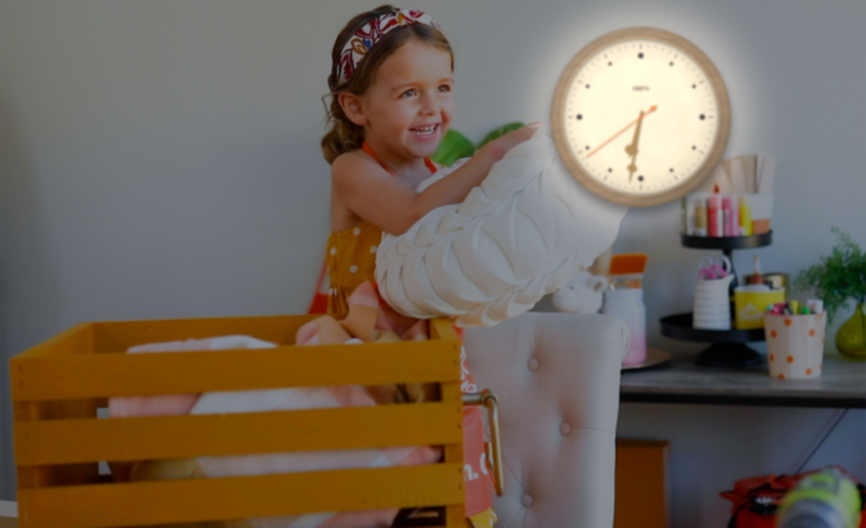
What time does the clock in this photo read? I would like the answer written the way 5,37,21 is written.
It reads 6,31,39
